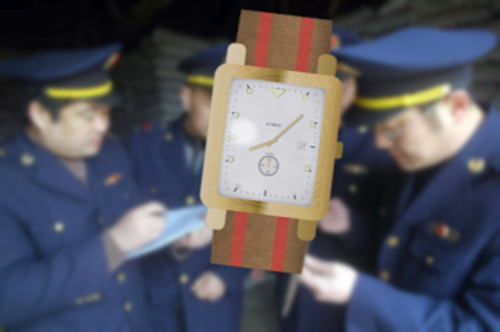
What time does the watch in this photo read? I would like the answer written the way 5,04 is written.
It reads 8,07
